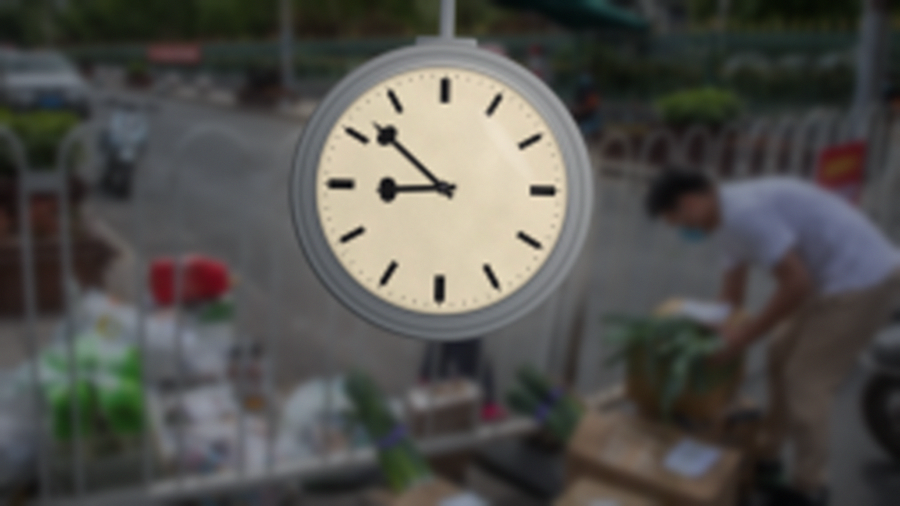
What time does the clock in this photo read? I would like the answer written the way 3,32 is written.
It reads 8,52
